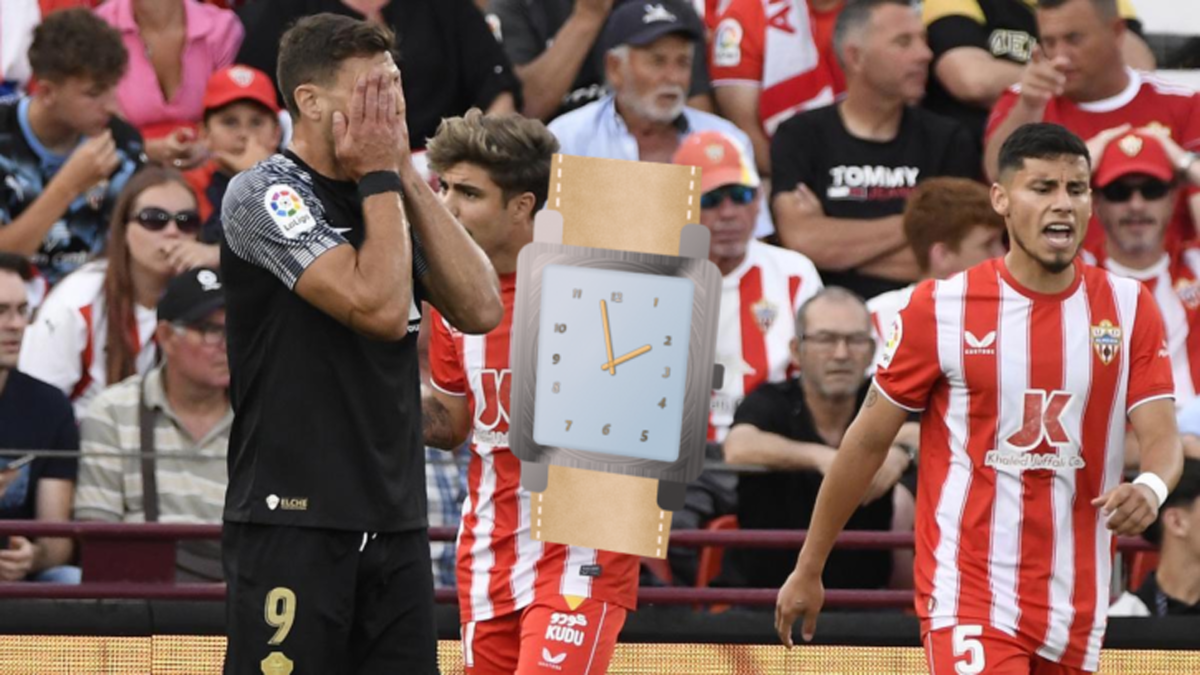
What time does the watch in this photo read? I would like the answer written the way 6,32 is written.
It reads 1,58
